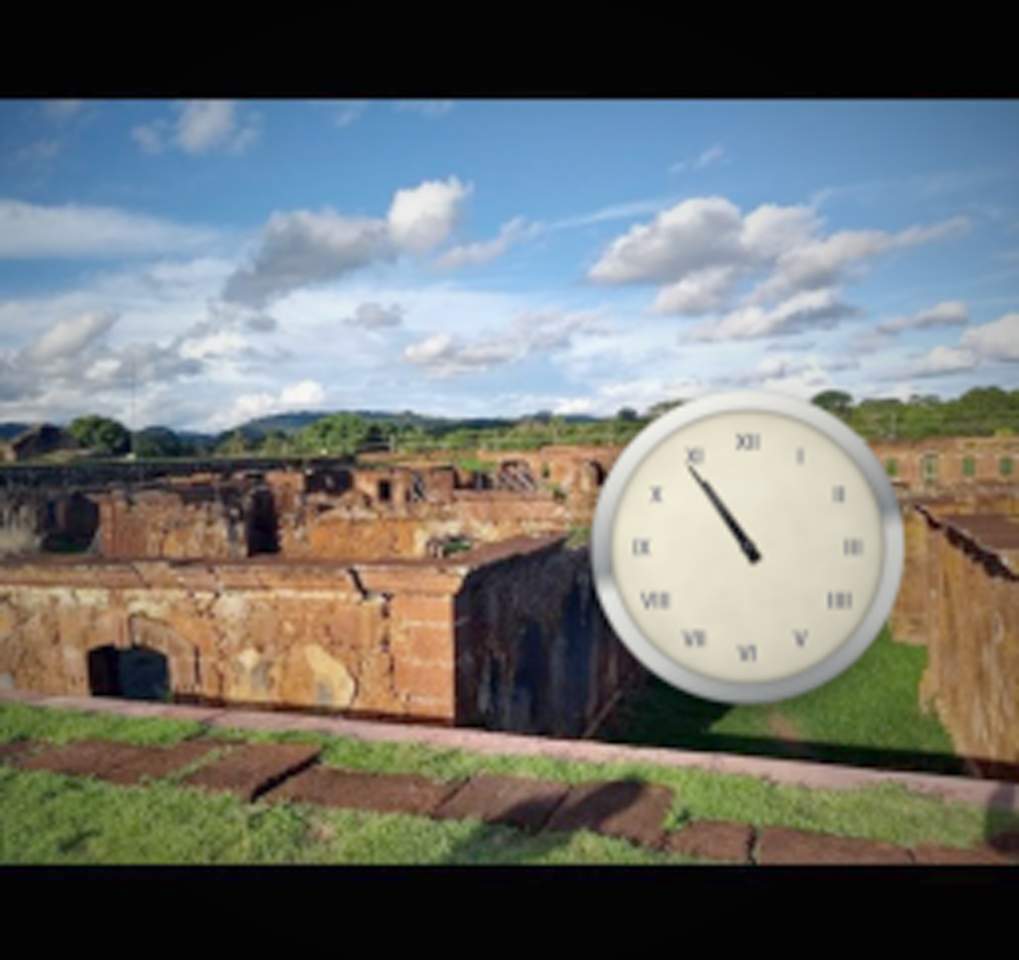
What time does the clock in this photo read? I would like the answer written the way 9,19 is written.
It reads 10,54
